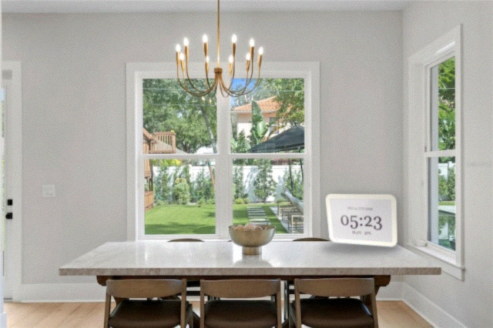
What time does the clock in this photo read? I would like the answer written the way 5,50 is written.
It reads 5,23
